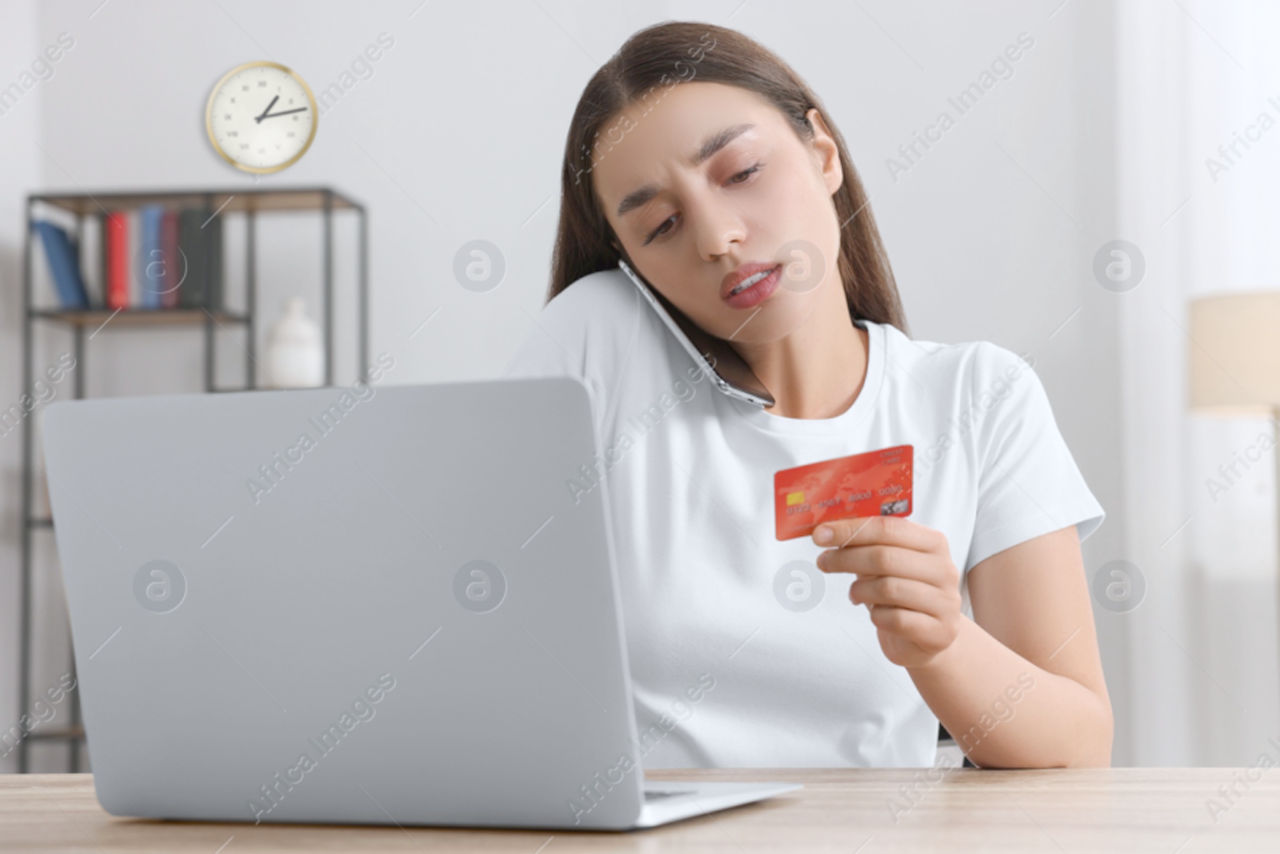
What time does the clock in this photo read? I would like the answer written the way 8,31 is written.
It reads 1,13
